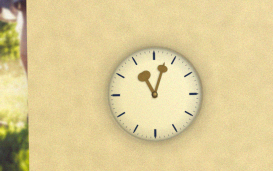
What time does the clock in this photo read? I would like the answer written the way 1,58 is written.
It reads 11,03
